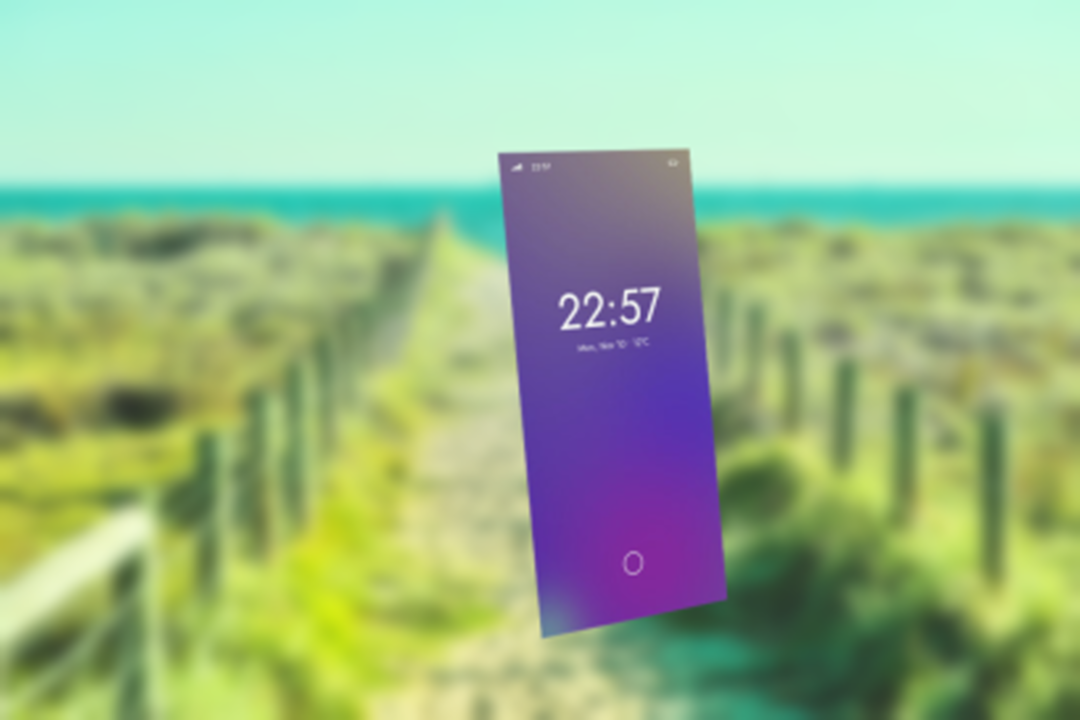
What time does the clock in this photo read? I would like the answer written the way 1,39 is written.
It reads 22,57
